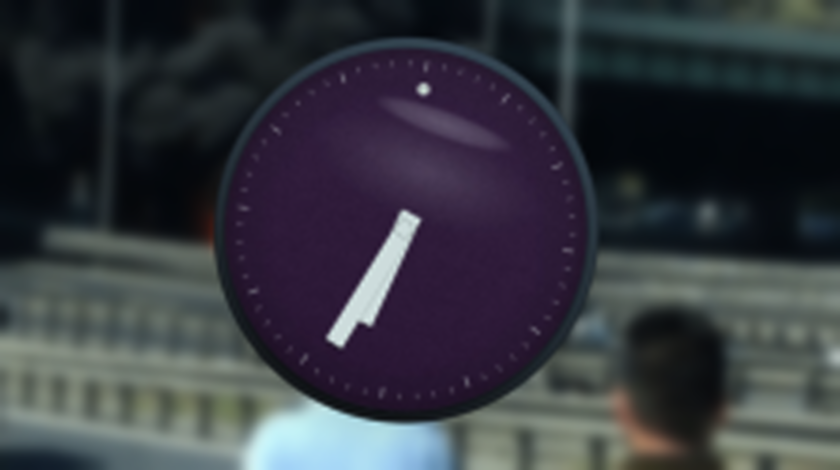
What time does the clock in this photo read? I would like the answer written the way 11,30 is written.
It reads 6,34
